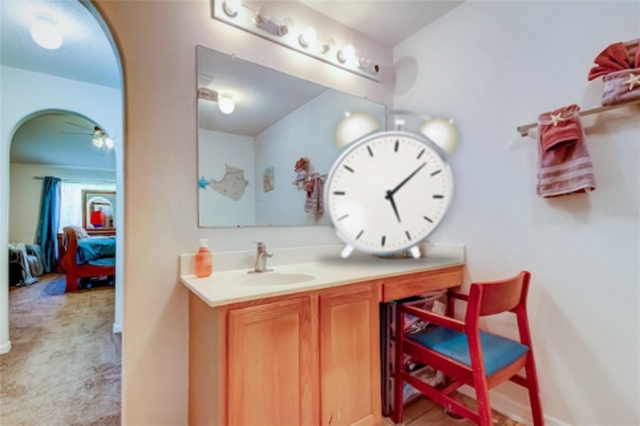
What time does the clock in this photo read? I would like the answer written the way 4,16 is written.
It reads 5,07
